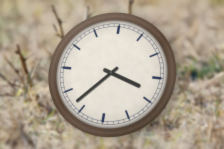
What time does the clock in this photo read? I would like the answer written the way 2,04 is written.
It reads 3,37
